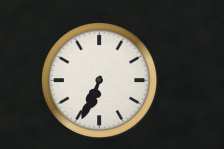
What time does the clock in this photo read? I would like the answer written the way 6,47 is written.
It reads 6,34
